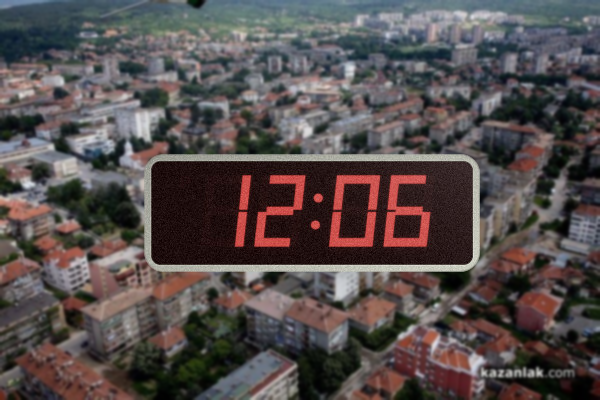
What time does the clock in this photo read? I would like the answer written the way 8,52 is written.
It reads 12,06
